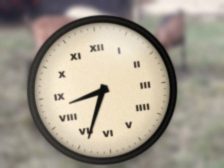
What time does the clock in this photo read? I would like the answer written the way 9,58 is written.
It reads 8,34
